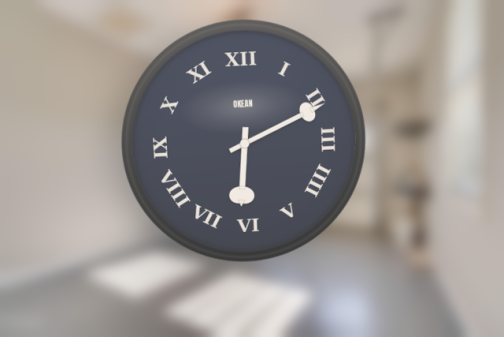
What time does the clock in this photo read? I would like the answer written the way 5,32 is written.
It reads 6,11
